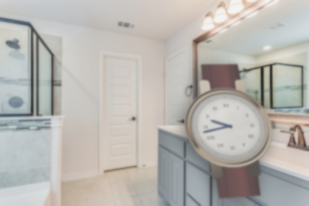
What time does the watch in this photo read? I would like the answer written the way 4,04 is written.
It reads 9,43
